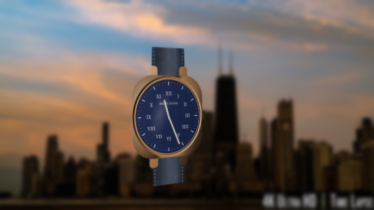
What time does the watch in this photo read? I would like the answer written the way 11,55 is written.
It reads 11,26
